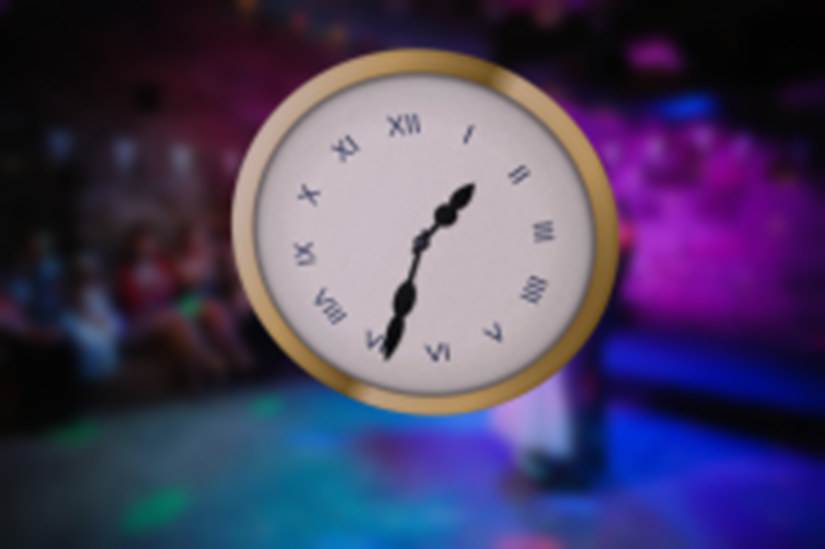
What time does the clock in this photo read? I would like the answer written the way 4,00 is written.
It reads 1,34
